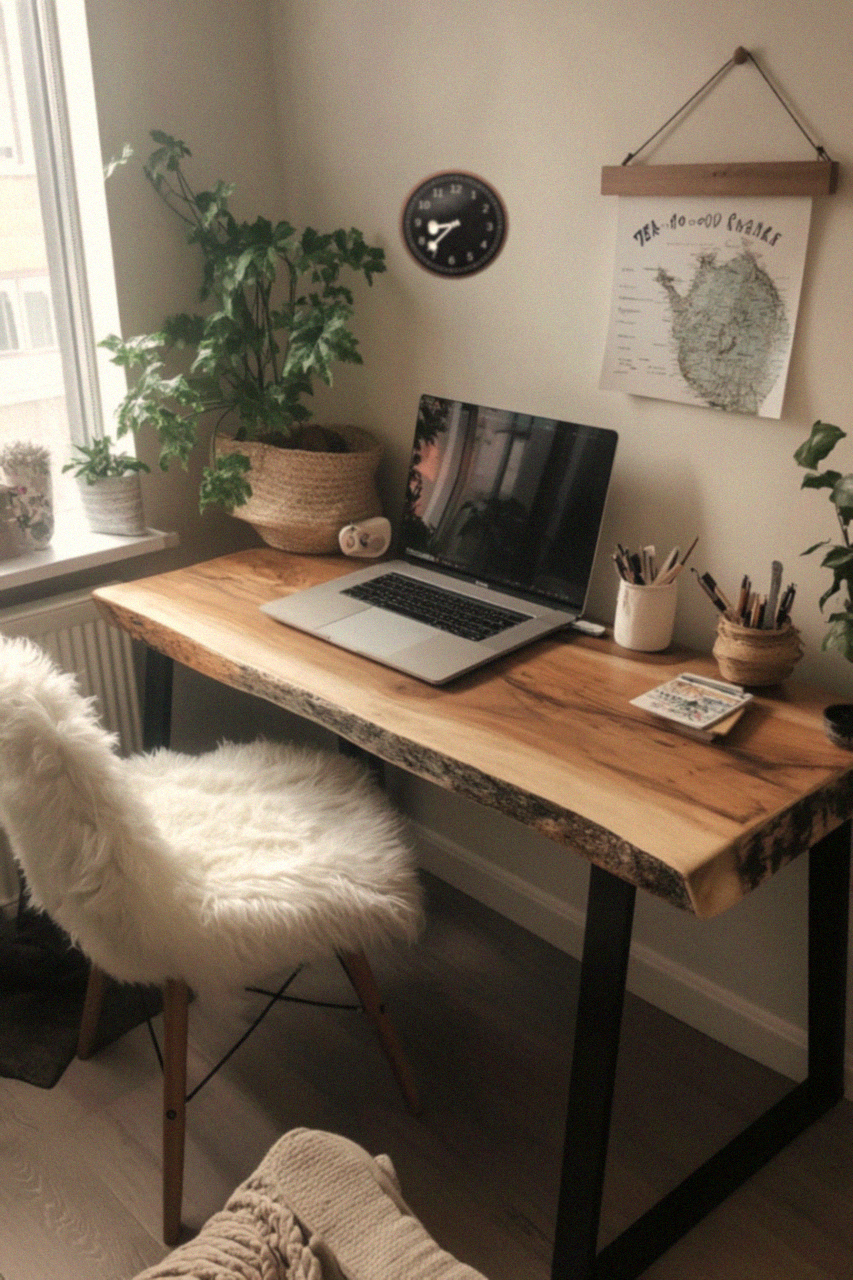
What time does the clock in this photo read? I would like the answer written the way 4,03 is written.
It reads 8,37
